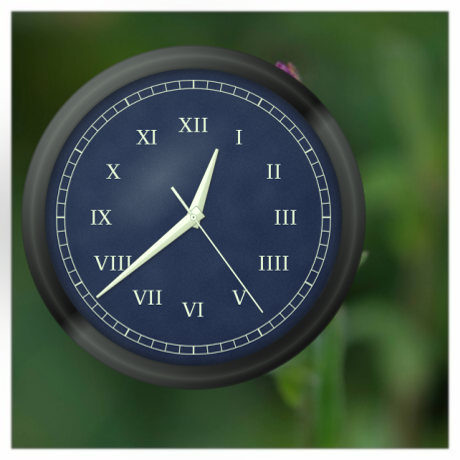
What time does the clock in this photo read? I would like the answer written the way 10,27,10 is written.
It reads 12,38,24
